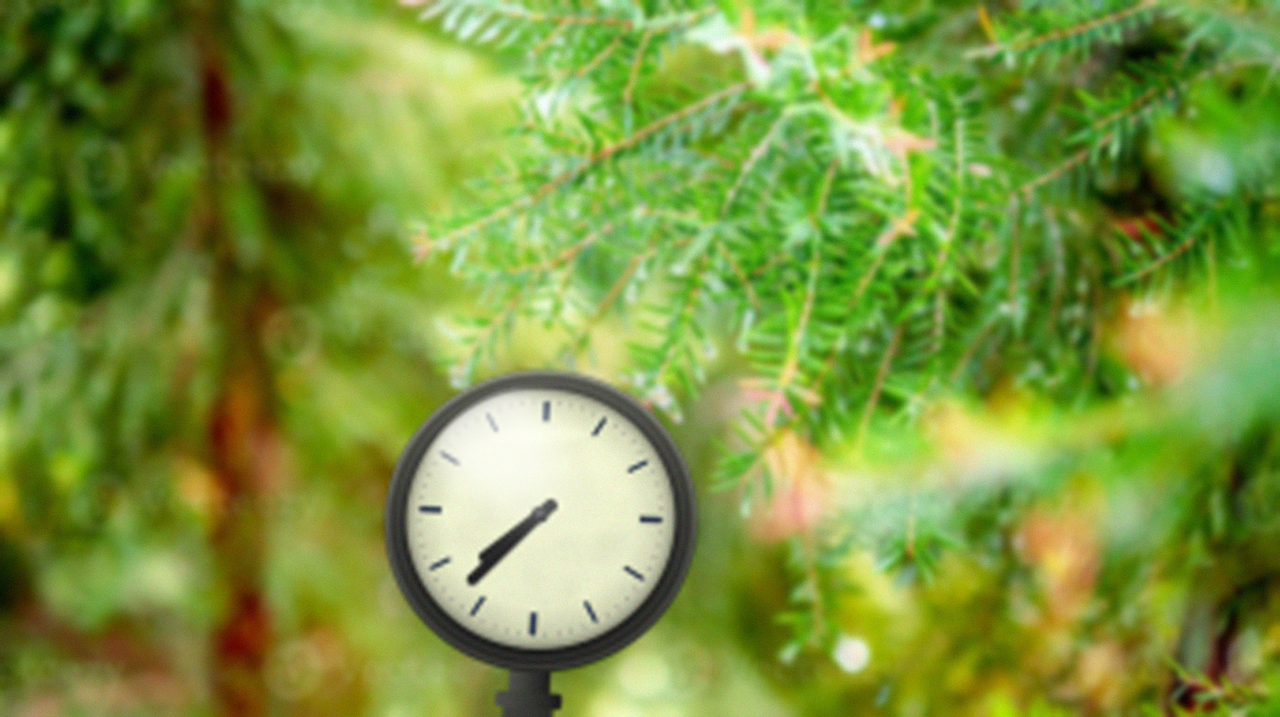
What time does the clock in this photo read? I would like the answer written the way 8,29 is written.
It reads 7,37
